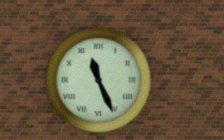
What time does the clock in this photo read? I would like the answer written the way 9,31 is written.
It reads 11,26
